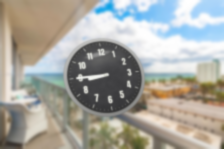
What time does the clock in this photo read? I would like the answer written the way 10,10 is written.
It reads 8,45
